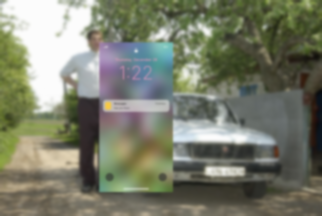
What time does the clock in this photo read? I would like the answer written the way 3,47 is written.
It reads 1,22
